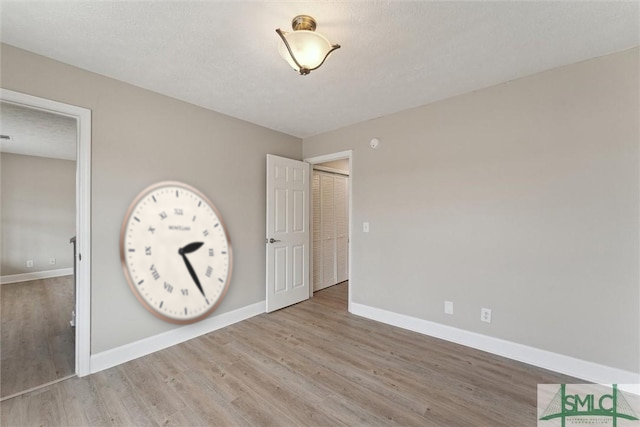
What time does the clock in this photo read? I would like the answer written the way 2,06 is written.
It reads 2,25
